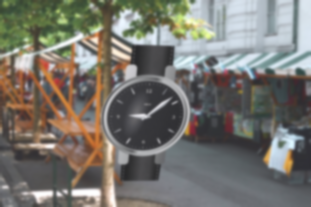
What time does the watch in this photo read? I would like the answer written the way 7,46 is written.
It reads 9,08
